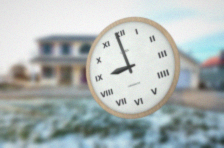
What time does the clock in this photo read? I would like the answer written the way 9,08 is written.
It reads 8,59
